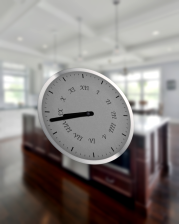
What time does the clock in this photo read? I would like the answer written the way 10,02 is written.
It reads 8,43
